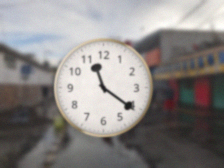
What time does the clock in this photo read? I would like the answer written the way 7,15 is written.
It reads 11,21
